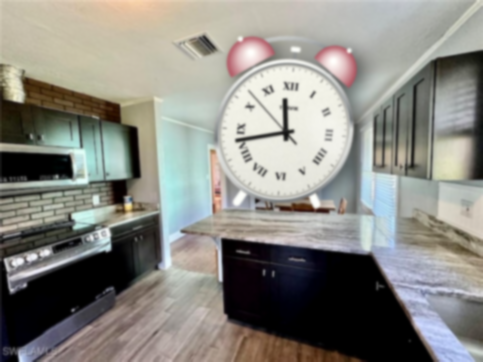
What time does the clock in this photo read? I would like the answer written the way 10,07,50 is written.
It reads 11,42,52
